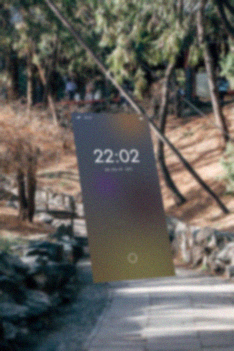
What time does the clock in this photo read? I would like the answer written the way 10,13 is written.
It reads 22,02
